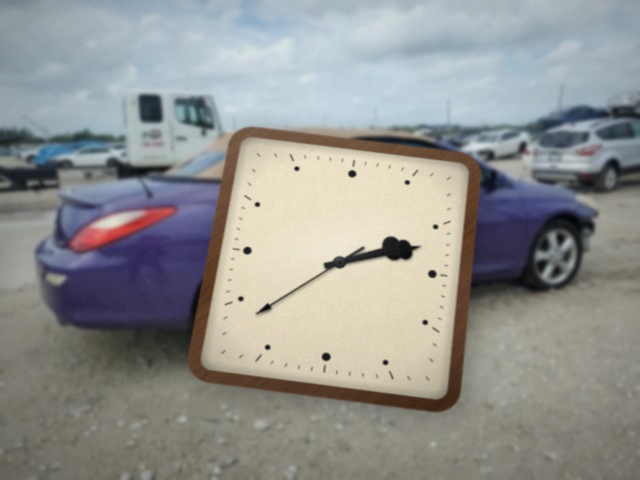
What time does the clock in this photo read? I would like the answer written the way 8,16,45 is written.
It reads 2,11,38
